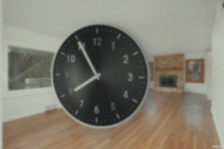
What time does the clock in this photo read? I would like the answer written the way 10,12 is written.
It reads 7,55
